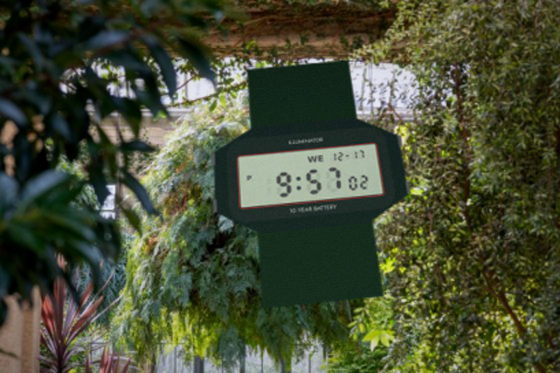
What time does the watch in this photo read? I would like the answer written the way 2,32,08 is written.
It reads 9,57,02
